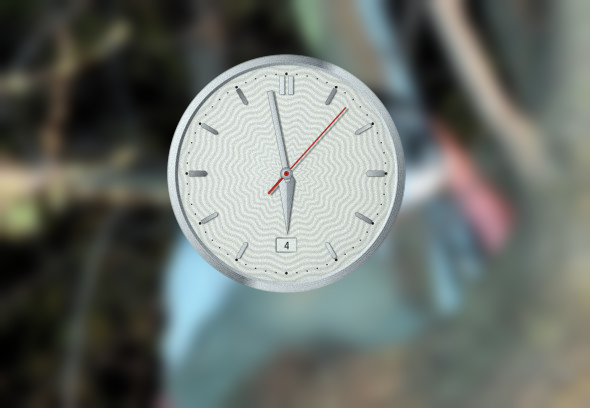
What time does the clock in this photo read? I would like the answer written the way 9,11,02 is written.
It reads 5,58,07
